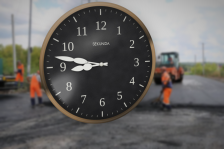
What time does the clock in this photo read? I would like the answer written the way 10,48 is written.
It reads 8,47
